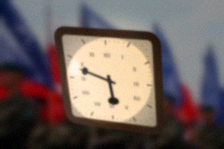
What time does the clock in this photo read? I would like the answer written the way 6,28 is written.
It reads 5,48
